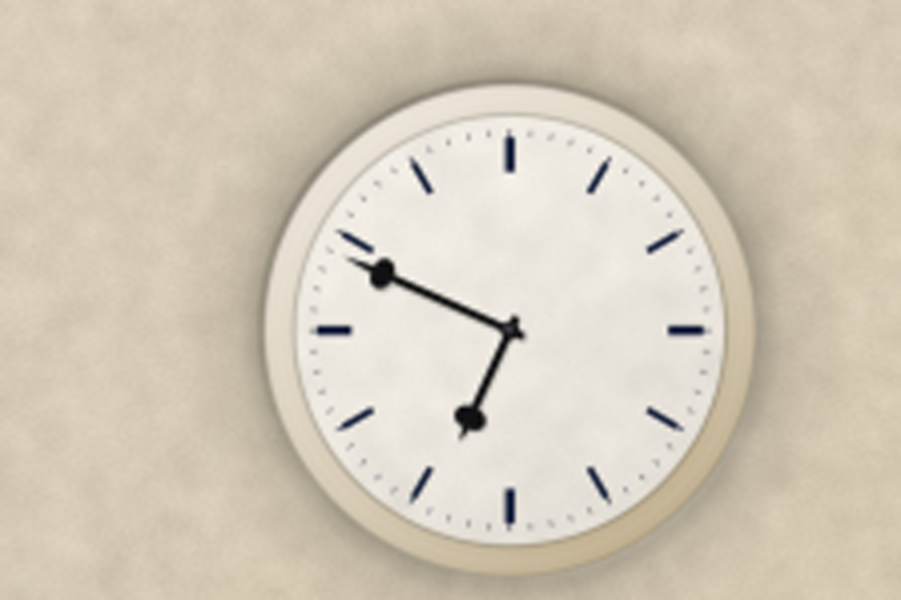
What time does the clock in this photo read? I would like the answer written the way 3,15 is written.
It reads 6,49
